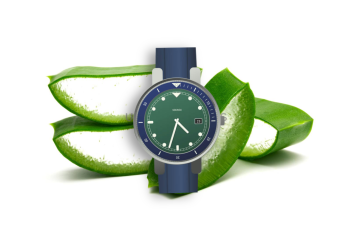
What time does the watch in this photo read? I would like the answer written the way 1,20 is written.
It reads 4,33
